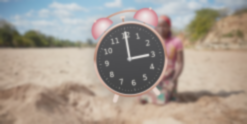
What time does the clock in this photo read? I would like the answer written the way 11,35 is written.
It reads 3,00
